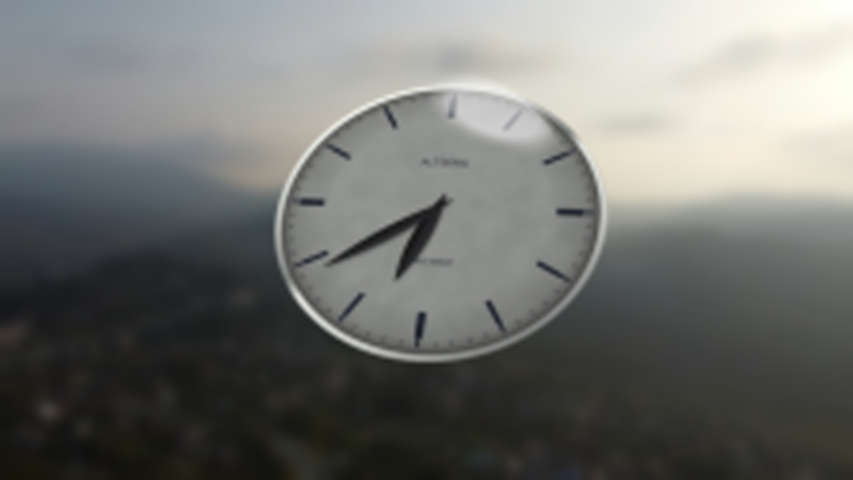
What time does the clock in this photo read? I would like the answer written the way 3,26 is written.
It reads 6,39
